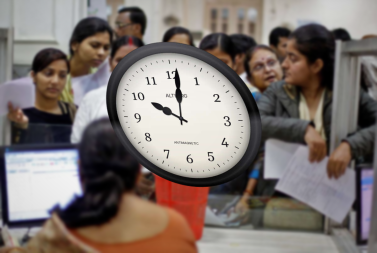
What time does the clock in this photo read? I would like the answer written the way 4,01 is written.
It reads 10,01
